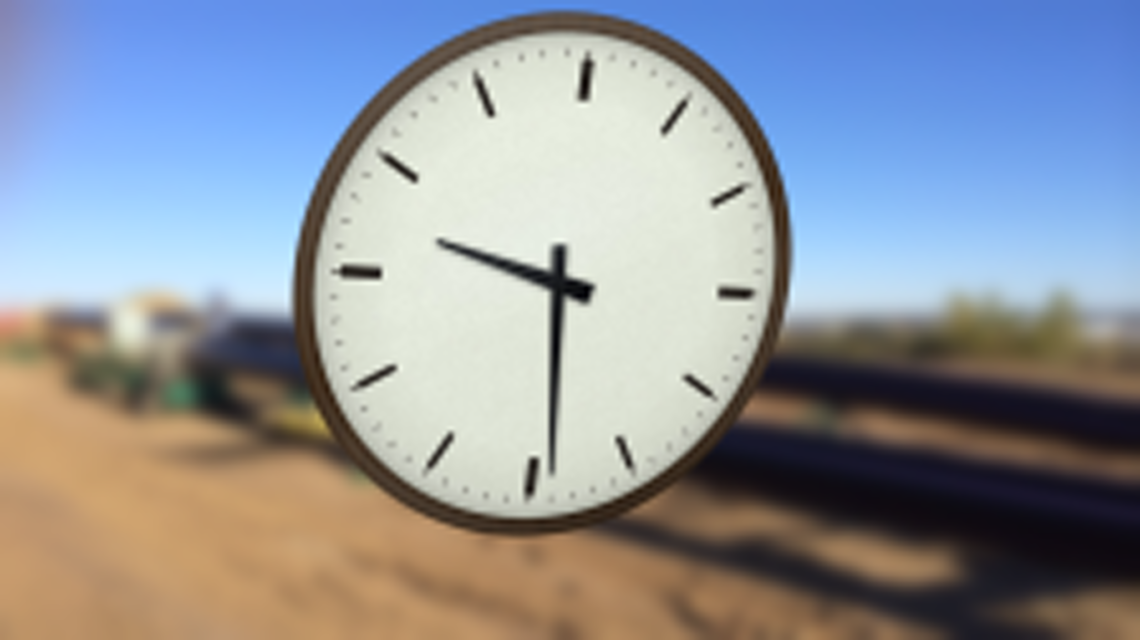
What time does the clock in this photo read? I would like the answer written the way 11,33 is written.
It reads 9,29
